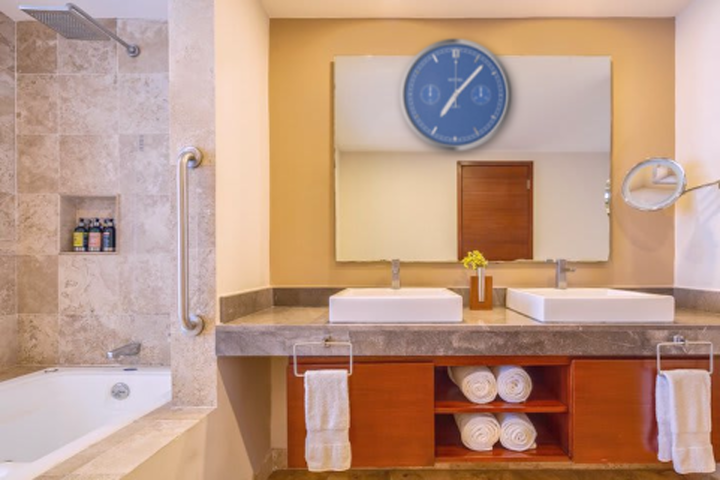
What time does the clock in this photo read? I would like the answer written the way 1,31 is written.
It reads 7,07
